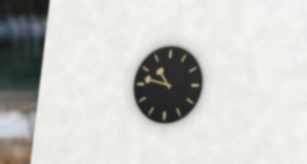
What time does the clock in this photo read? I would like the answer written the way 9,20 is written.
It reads 10,47
